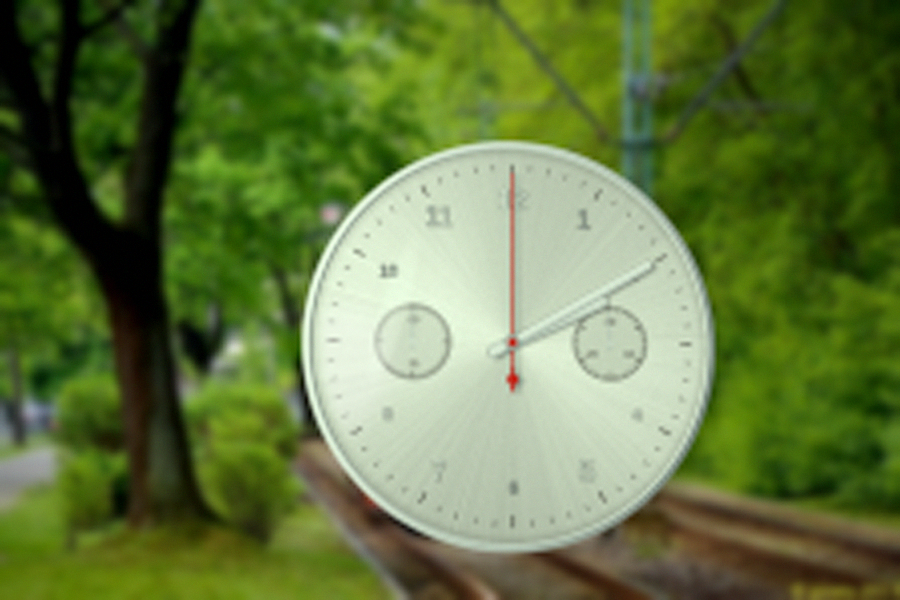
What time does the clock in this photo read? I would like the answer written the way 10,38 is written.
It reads 2,10
